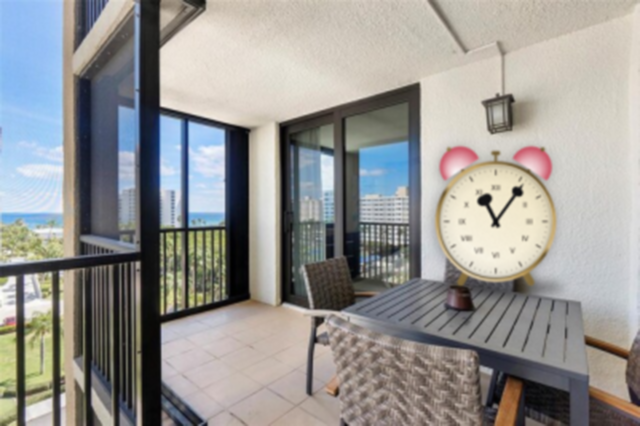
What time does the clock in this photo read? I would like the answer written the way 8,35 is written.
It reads 11,06
